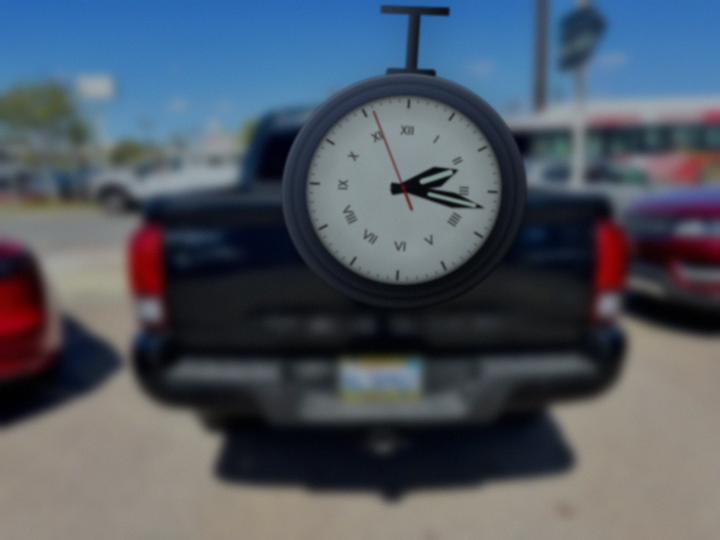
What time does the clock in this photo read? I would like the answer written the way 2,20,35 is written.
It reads 2,16,56
